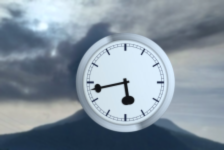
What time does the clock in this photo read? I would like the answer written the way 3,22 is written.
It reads 5,43
